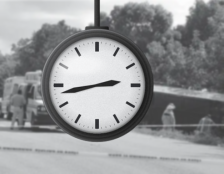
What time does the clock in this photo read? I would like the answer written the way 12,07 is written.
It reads 2,43
